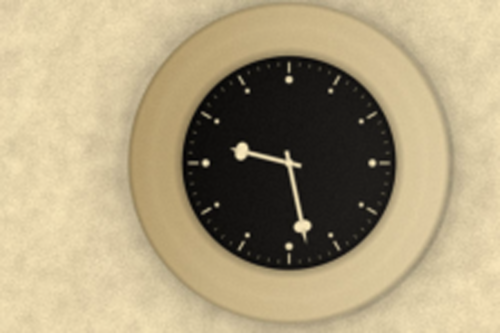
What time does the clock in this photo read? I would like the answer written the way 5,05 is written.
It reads 9,28
